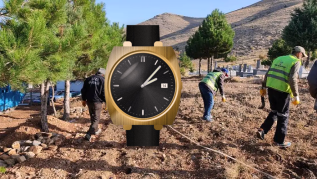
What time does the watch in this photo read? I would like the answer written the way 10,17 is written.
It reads 2,07
